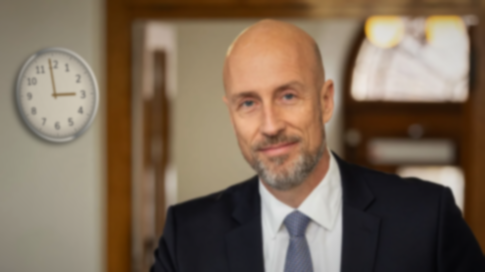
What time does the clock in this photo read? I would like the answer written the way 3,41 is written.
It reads 2,59
